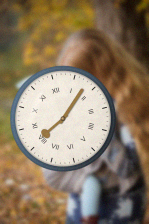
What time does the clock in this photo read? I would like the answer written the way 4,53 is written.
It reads 8,08
